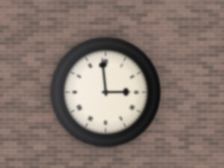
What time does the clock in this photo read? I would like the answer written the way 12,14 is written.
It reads 2,59
